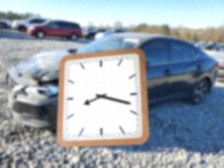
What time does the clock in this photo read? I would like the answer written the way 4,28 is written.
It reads 8,18
